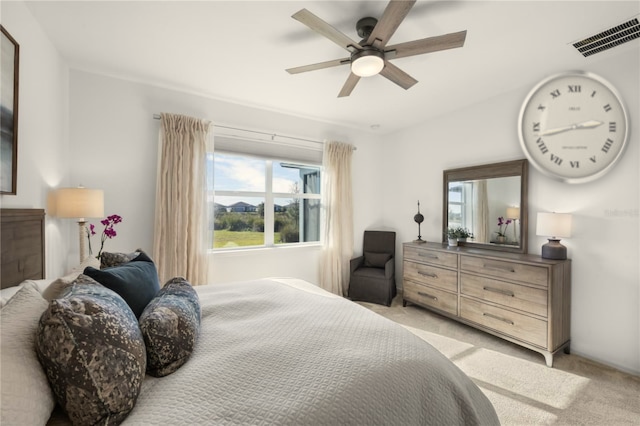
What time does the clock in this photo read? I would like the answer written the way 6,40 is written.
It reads 2,43
